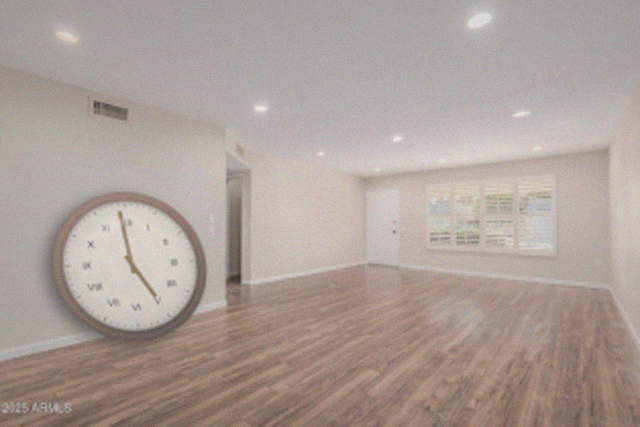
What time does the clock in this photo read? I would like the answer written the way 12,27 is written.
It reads 4,59
